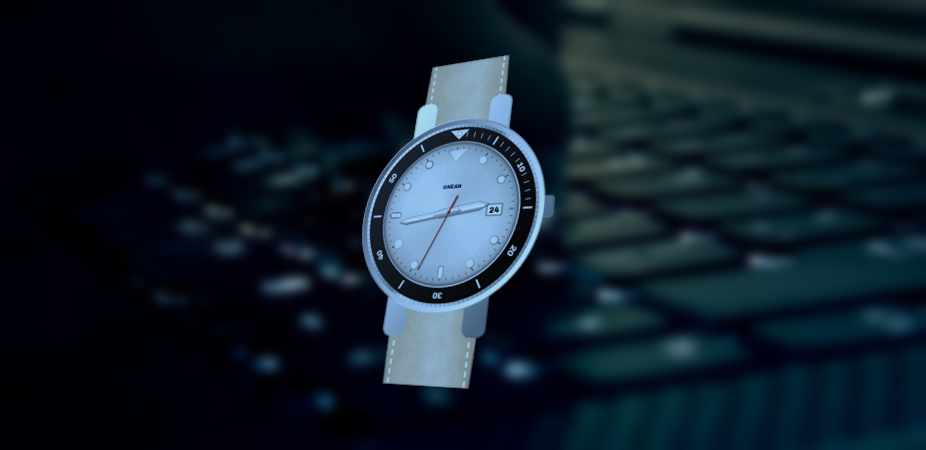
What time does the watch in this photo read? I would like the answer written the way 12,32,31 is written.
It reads 2,43,34
